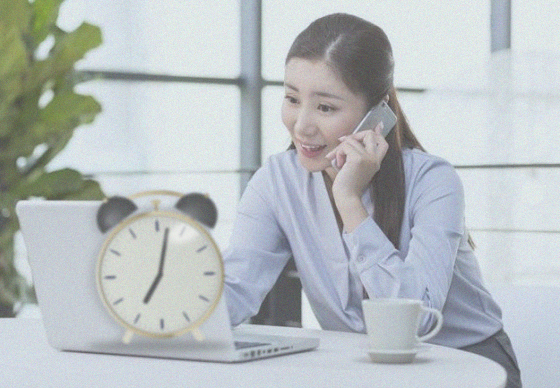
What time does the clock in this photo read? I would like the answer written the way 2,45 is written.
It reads 7,02
